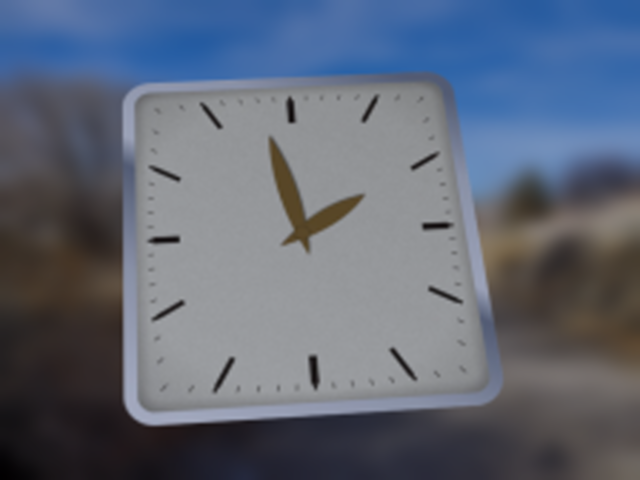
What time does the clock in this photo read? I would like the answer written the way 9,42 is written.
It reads 1,58
